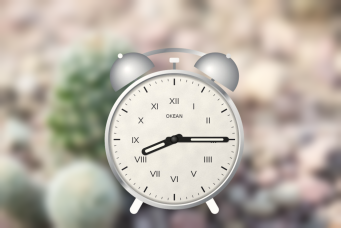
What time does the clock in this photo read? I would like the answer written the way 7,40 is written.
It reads 8,15
